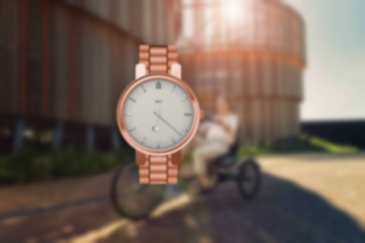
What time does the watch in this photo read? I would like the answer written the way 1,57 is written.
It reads 6,22
